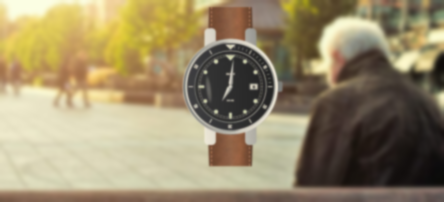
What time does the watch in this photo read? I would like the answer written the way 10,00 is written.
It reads 7,01
